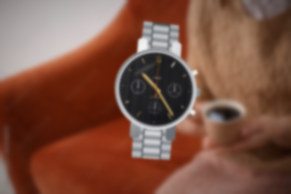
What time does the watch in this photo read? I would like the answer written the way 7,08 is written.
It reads 10,24
